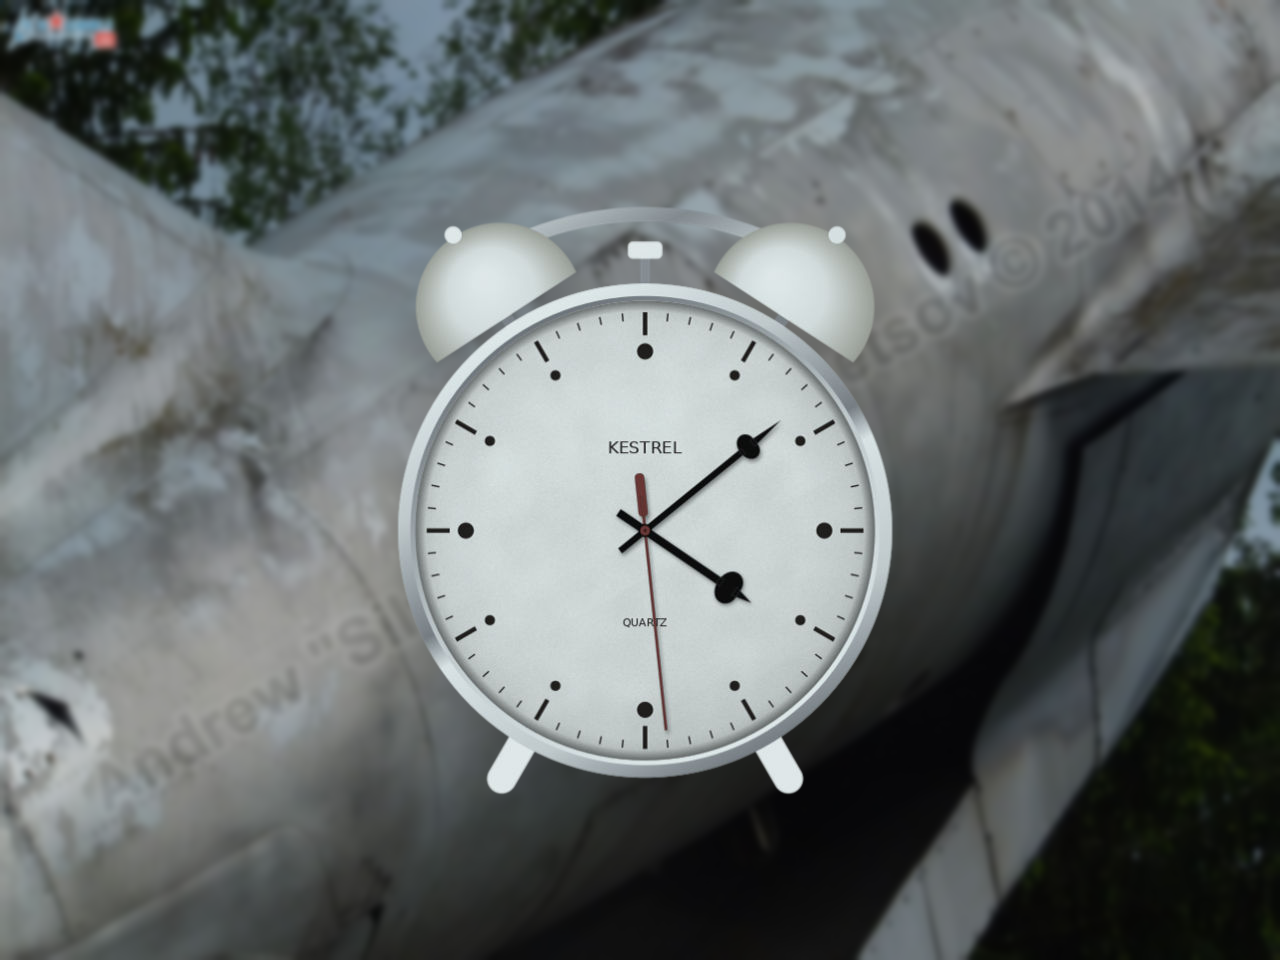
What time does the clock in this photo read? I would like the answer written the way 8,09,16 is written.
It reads 4,08,29
